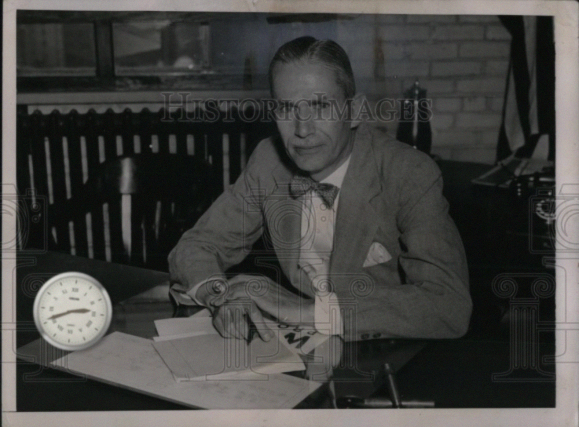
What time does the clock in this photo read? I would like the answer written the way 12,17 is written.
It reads 2,41
